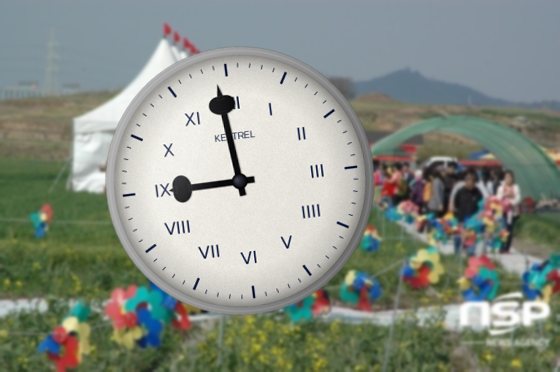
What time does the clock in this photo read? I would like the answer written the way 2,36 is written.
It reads 8,59
